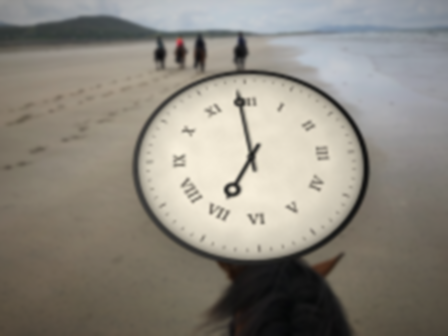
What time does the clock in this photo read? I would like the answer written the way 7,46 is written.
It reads 6,59
